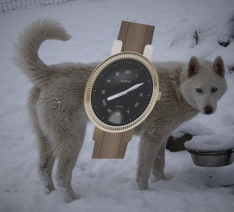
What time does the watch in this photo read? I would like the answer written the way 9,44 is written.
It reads 8,10
